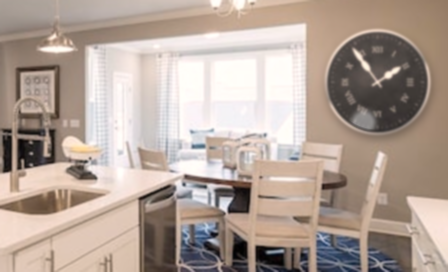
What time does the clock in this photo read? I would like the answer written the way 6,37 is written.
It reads 1,54
